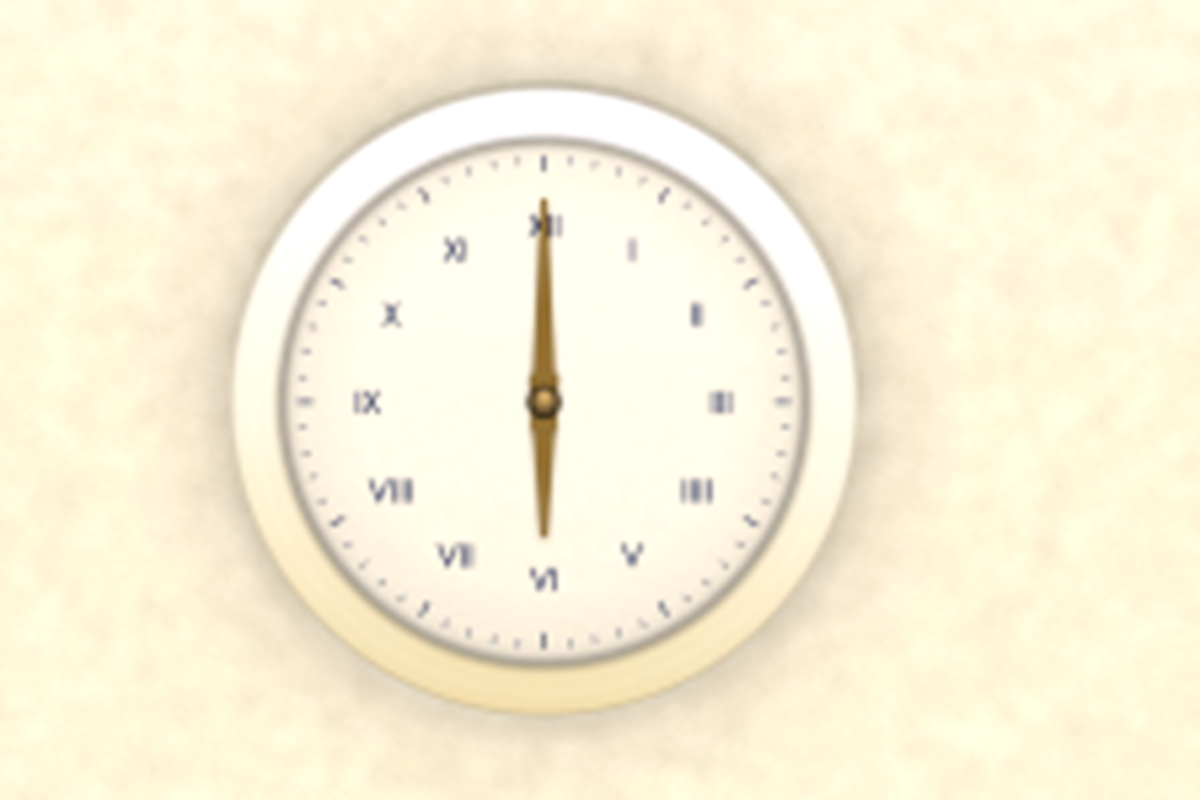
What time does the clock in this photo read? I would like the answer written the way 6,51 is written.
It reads 6,00
